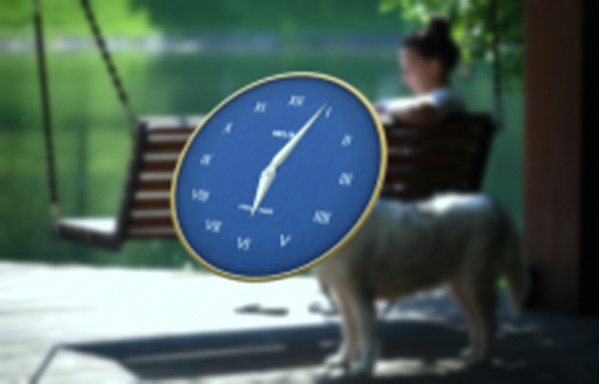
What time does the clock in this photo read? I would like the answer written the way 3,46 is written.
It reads 6,04
